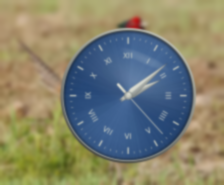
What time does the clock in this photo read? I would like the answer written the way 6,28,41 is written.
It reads 2,08,23
